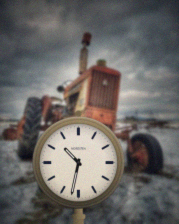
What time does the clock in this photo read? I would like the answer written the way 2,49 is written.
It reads 10,32
